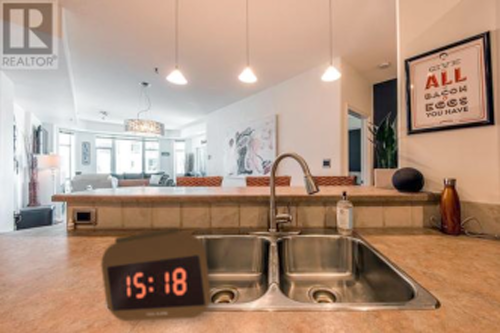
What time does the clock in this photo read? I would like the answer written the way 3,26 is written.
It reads 15,18
